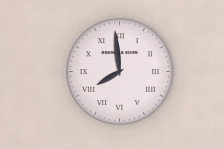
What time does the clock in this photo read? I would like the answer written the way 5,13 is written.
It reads 7,59
